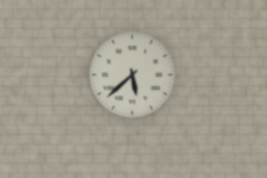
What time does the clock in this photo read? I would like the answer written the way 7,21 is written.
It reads 5,38
